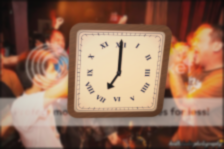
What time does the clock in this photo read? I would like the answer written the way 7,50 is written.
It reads 7,00
